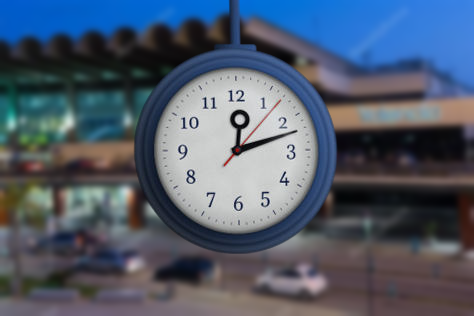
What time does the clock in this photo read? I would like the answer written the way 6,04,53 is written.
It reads 12,12,07
